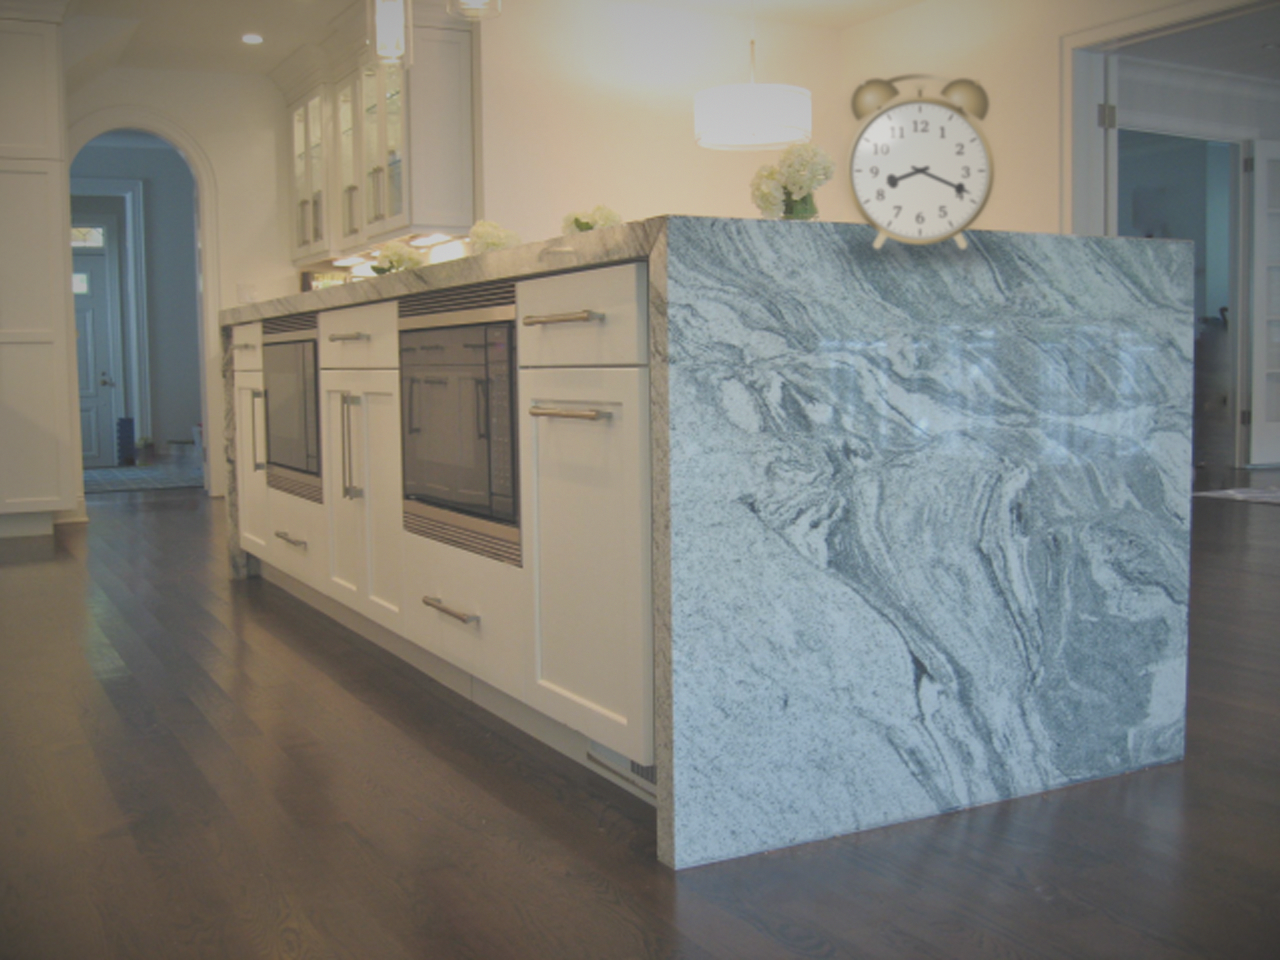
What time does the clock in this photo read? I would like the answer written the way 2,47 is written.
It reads 8,19
